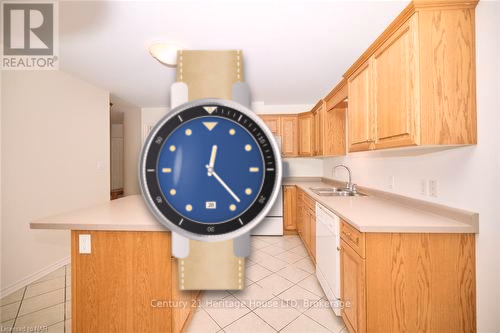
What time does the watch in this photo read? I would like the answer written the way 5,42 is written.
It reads 12,23
